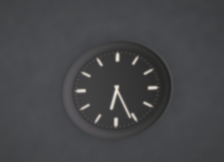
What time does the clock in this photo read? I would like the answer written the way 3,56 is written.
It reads 6,26
